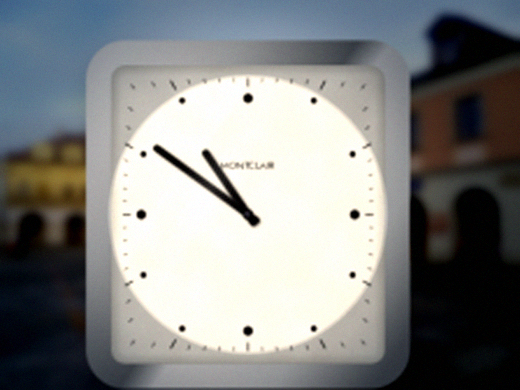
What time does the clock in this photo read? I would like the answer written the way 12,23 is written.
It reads 10,51
